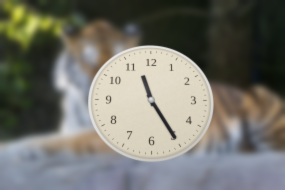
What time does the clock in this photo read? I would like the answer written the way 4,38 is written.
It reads 11,25
